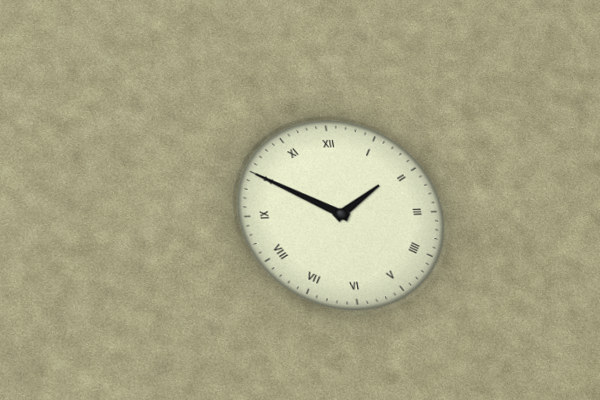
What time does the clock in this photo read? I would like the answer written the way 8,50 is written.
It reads 1,50
